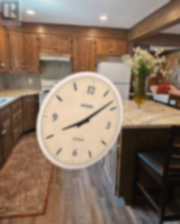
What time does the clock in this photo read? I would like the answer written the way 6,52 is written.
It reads 8,08
